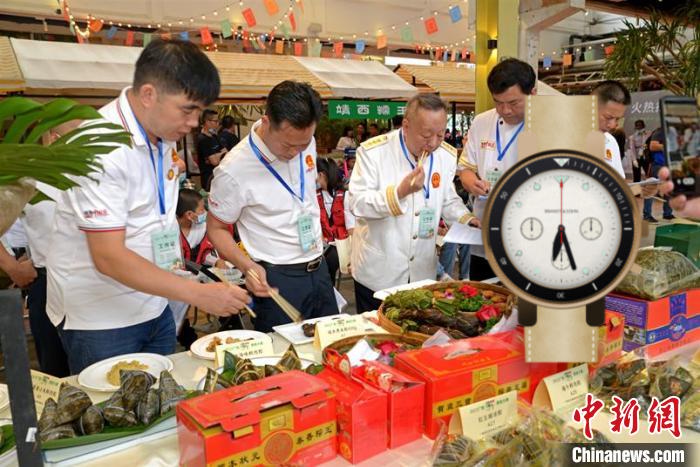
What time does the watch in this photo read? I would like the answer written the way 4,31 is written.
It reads 6,27
